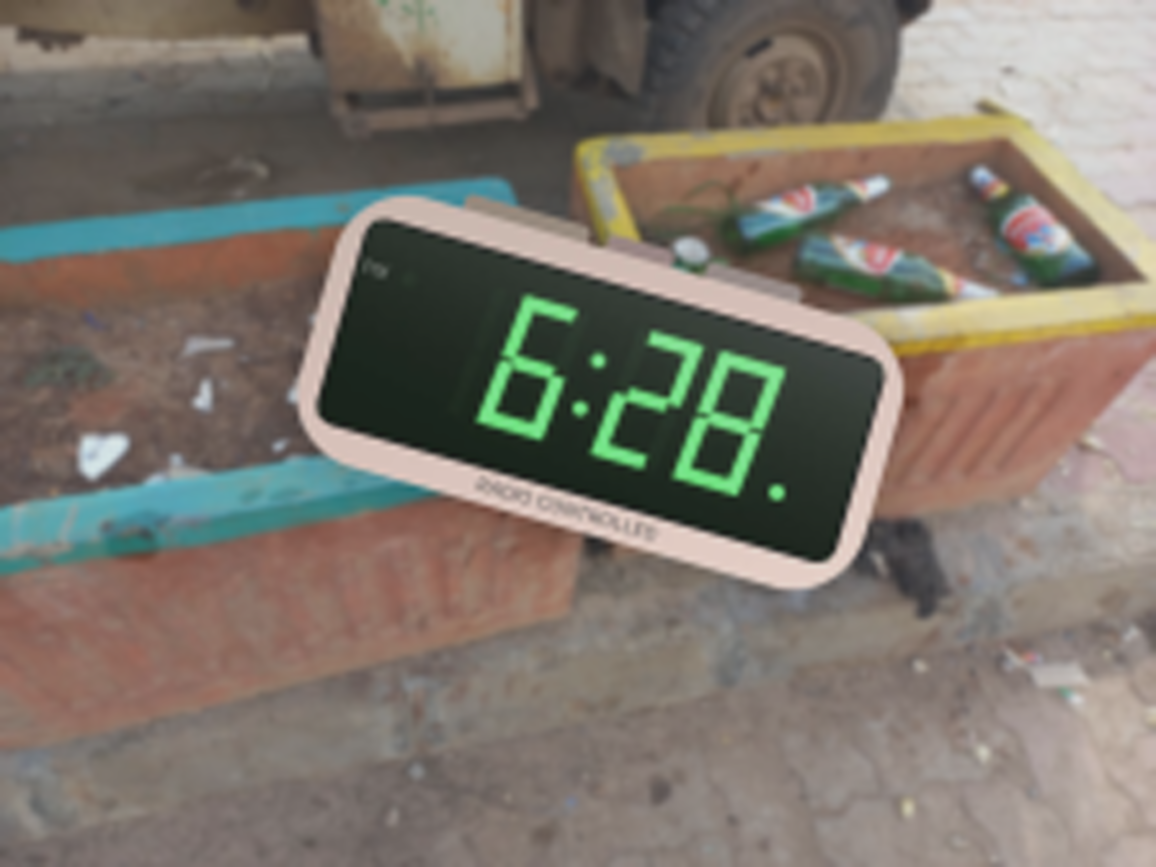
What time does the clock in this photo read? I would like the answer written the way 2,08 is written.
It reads 6,28
